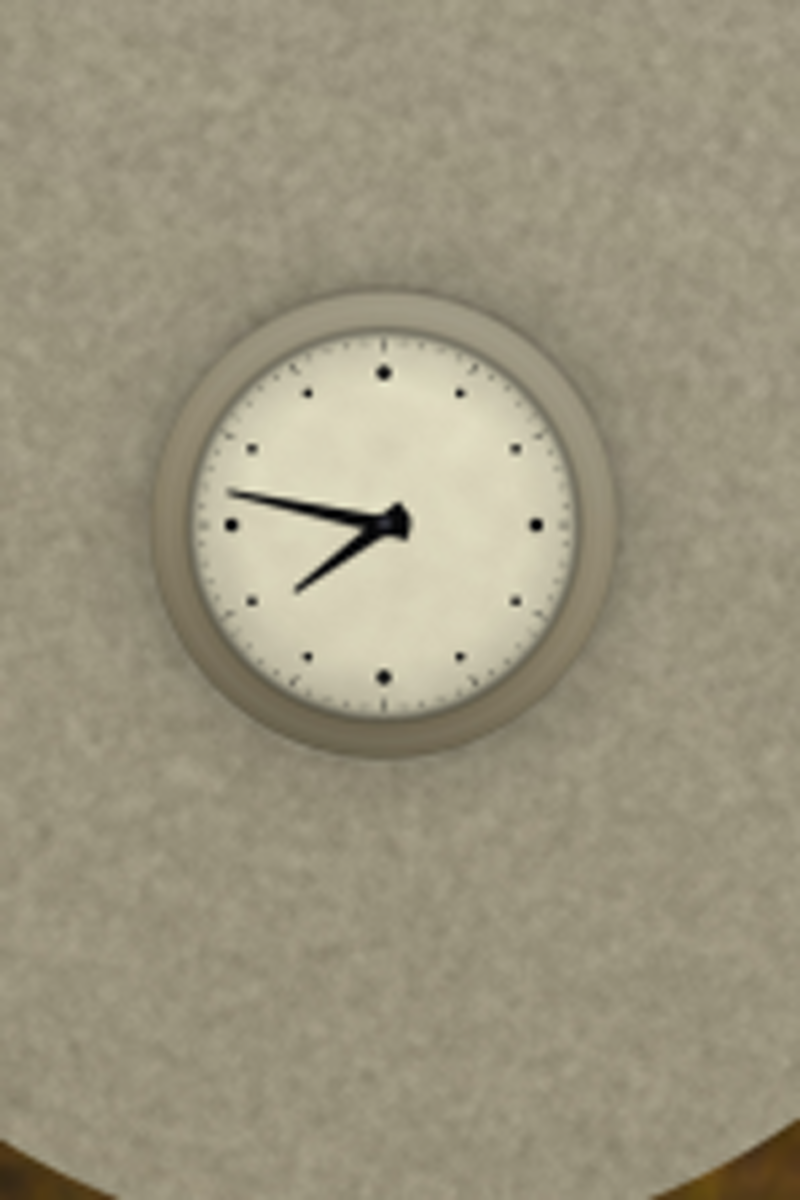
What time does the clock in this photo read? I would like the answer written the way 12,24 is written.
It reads 7,47
